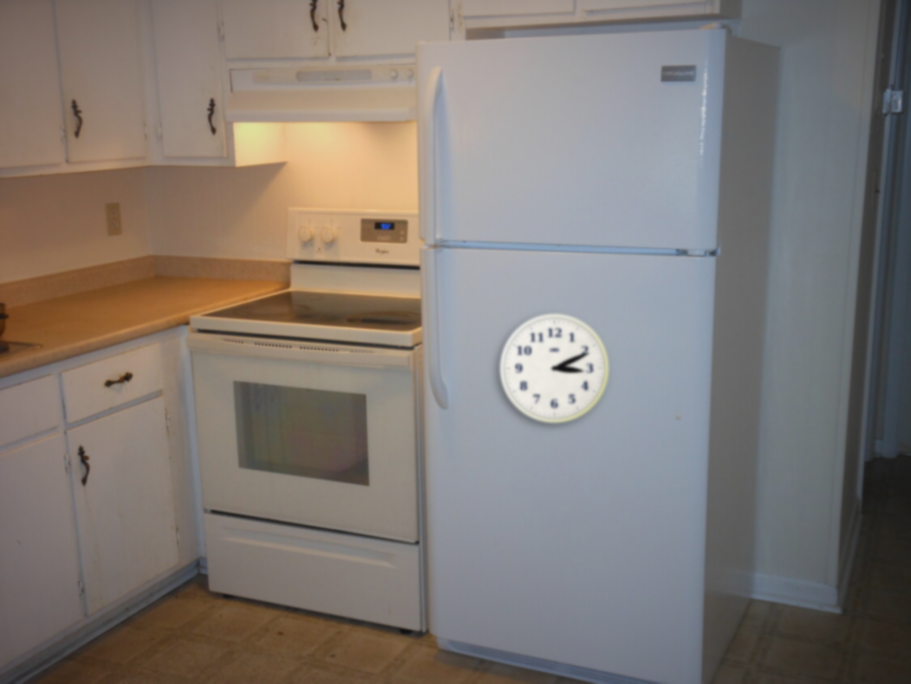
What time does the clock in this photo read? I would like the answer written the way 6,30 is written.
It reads 3,11
